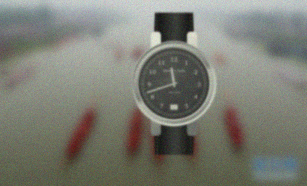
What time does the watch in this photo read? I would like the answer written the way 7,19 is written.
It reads 11,42
